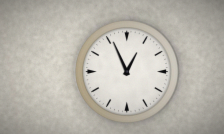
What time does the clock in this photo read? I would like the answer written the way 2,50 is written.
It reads 12,56
